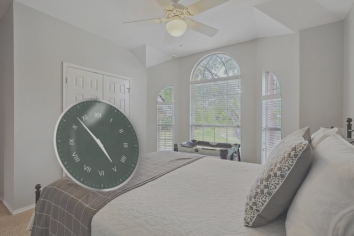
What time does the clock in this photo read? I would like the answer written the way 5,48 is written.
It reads 4,53
